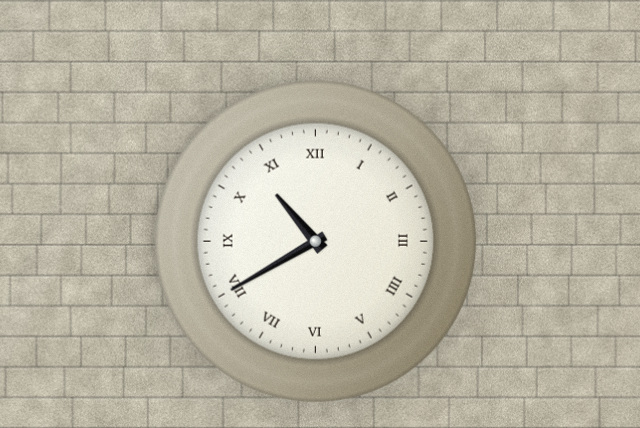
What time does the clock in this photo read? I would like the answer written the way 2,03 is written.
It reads 10,40
